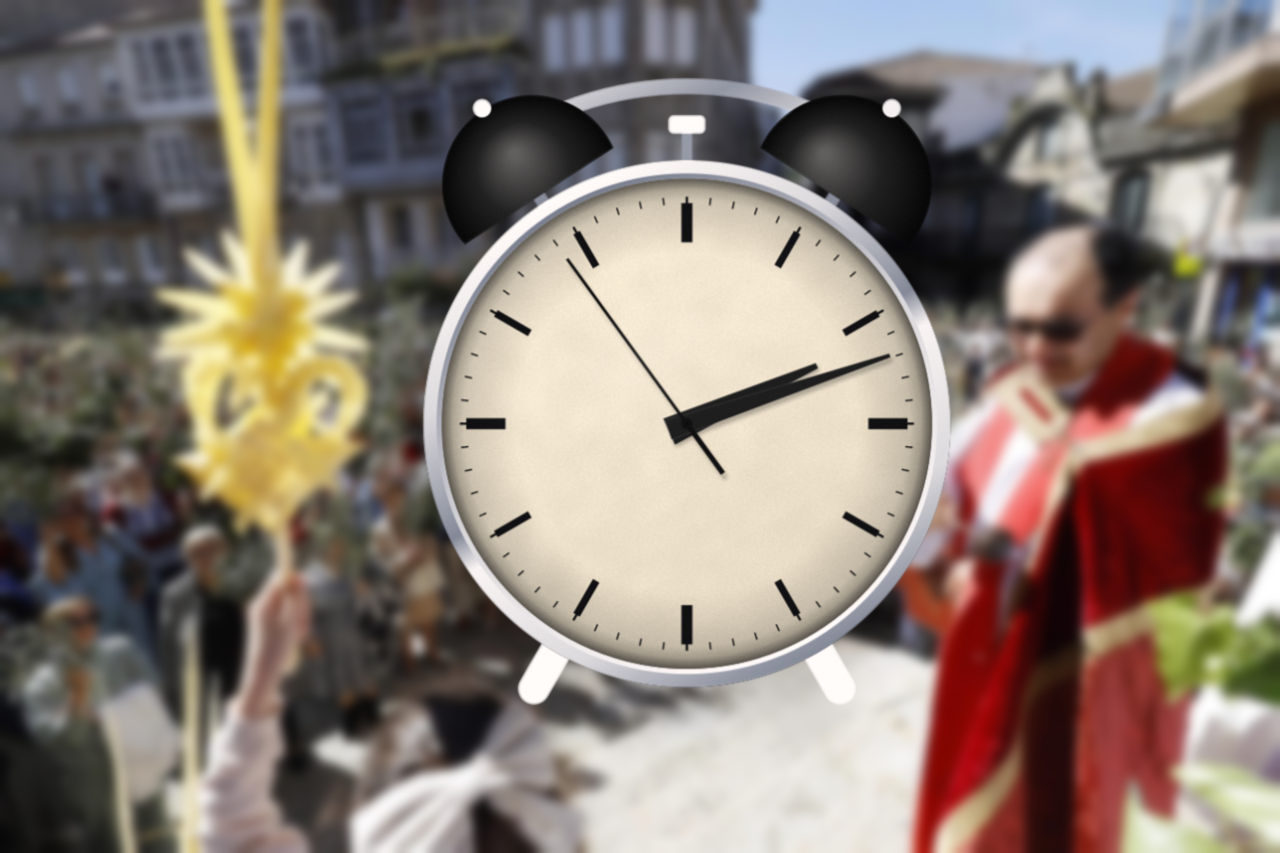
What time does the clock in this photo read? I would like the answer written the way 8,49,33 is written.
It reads 2,11,54
